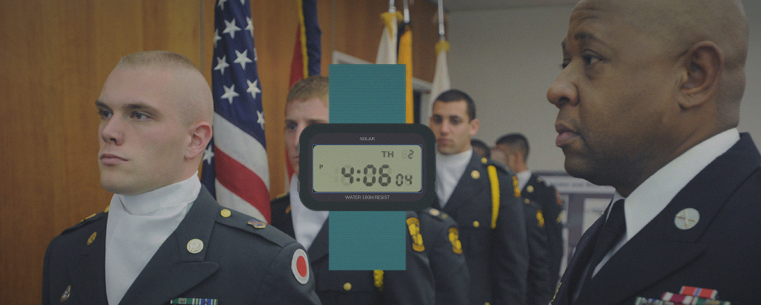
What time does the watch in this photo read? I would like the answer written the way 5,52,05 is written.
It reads 4,06,04
